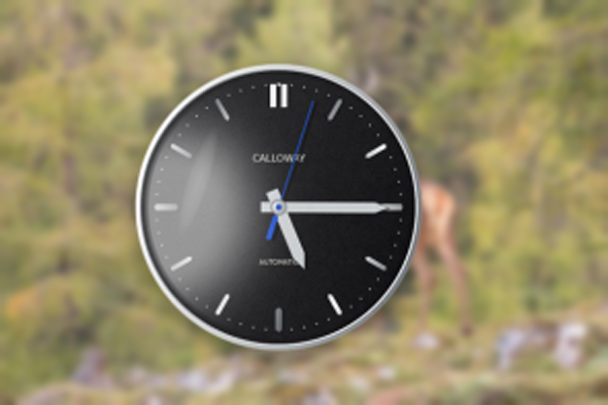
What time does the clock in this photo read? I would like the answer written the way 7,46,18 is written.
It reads 5,15,03
